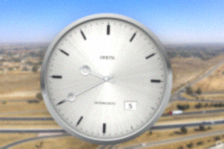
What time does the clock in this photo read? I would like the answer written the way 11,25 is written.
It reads 9,40
